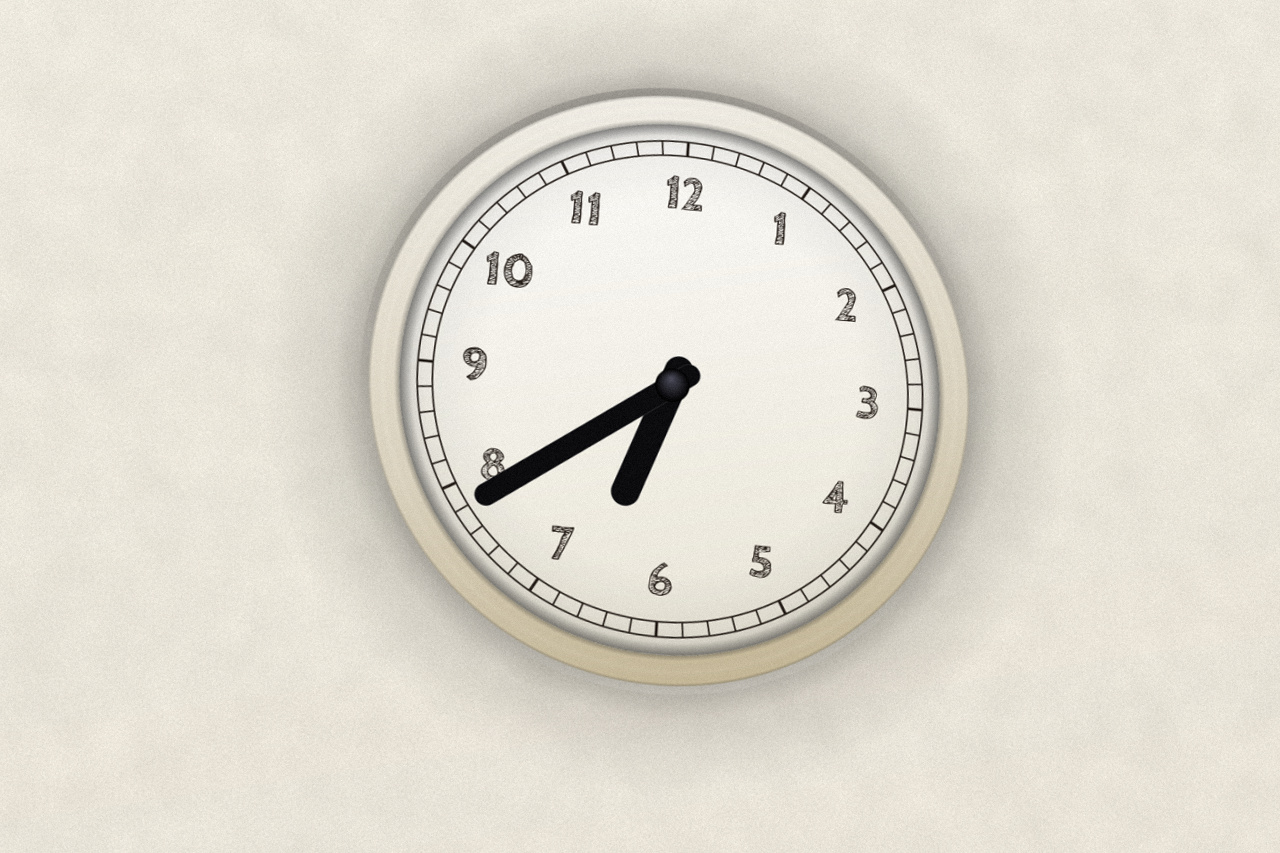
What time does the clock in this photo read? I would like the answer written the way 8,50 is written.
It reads 6,39
